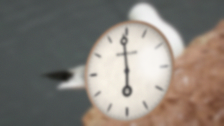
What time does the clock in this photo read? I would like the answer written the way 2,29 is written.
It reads 5,59
